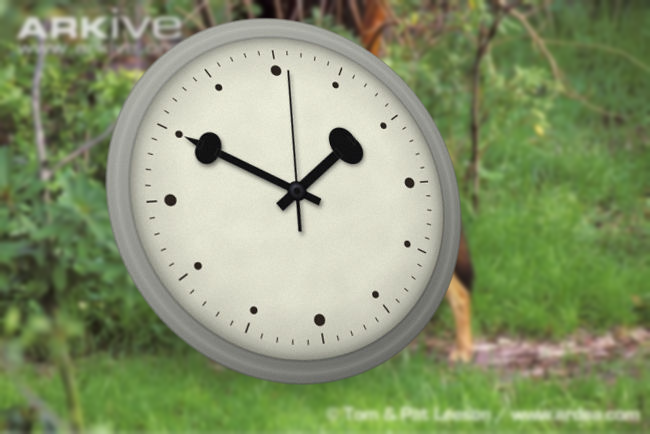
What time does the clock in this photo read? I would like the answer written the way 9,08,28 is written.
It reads 1,50,01
